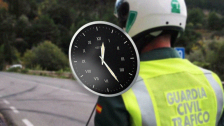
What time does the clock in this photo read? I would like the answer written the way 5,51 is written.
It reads 12,25
